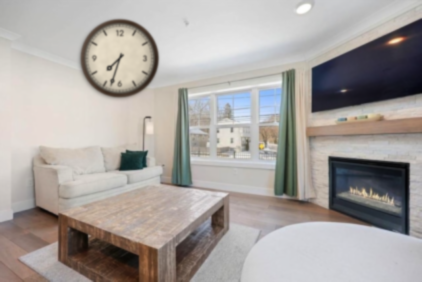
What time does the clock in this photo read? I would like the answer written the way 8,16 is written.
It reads 7,33
